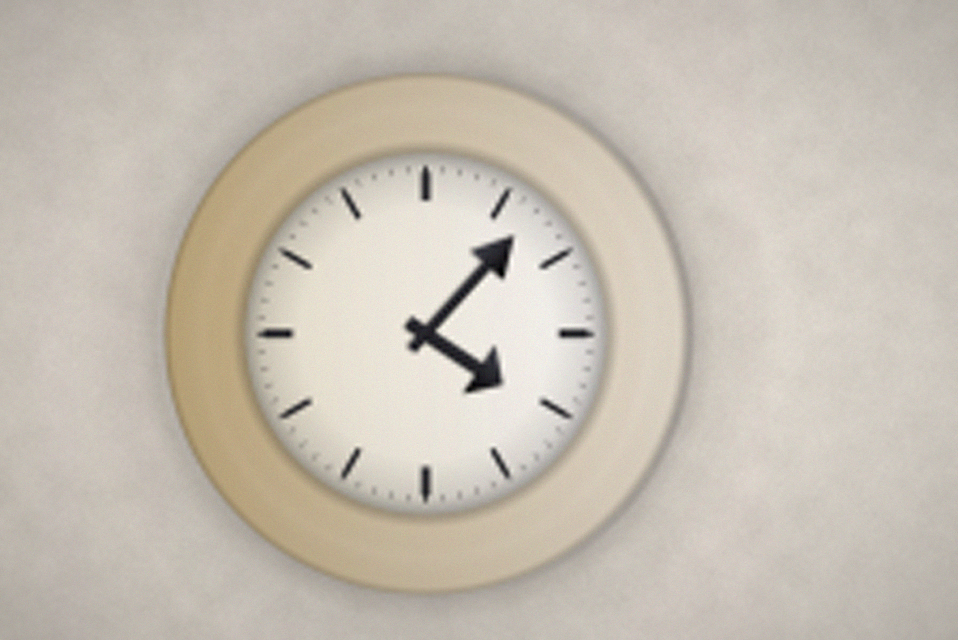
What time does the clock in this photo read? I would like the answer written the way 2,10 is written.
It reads 4,07
